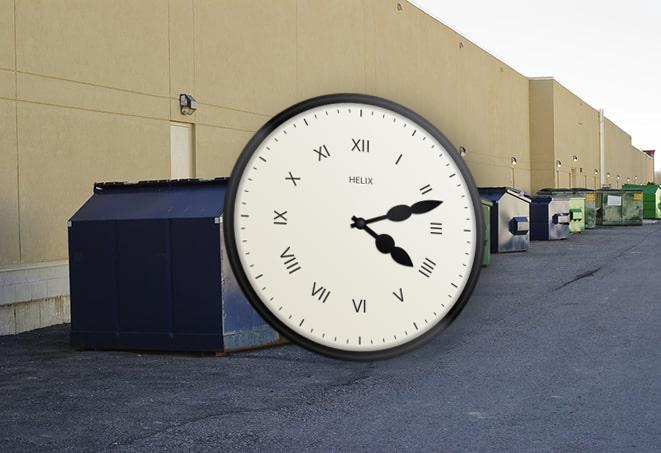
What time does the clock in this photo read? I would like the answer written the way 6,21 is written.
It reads 4,12
